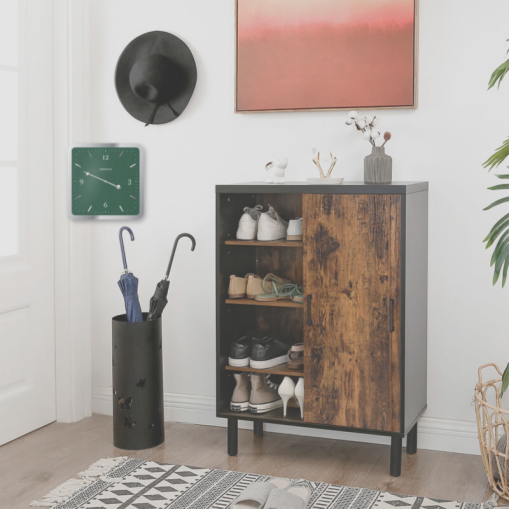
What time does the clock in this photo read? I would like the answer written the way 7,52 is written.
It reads 3,49
